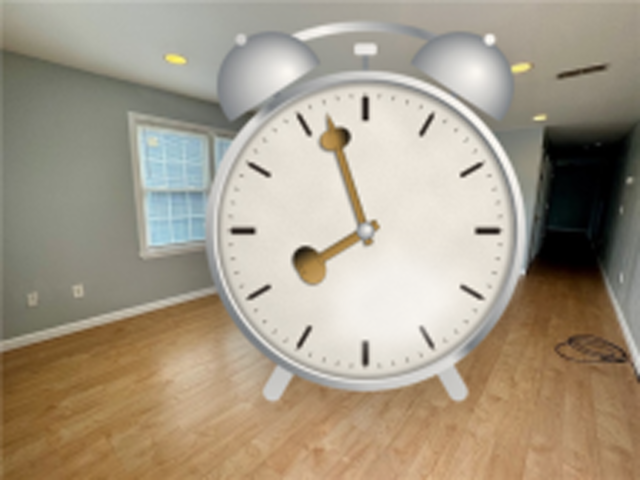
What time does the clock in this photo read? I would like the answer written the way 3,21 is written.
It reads 7,57
